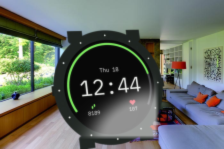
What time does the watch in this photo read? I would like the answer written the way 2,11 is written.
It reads 12,44
